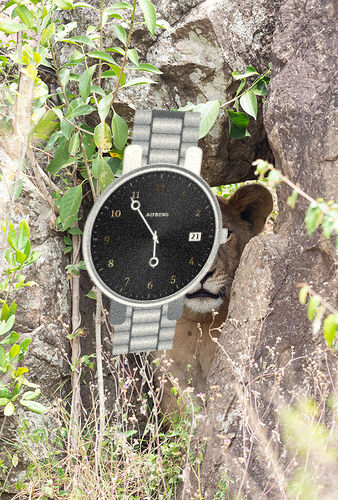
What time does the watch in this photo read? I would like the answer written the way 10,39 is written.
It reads 5,54
